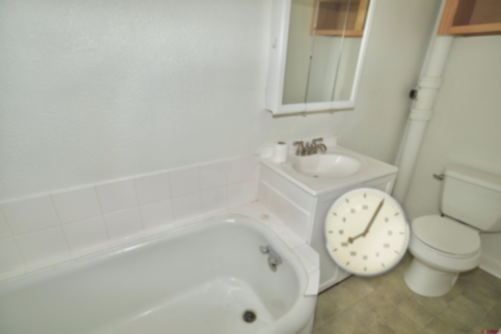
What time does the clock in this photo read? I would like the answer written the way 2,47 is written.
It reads 8,05
